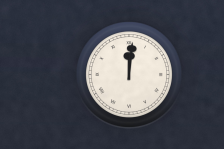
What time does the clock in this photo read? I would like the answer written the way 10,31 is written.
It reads 12,01
